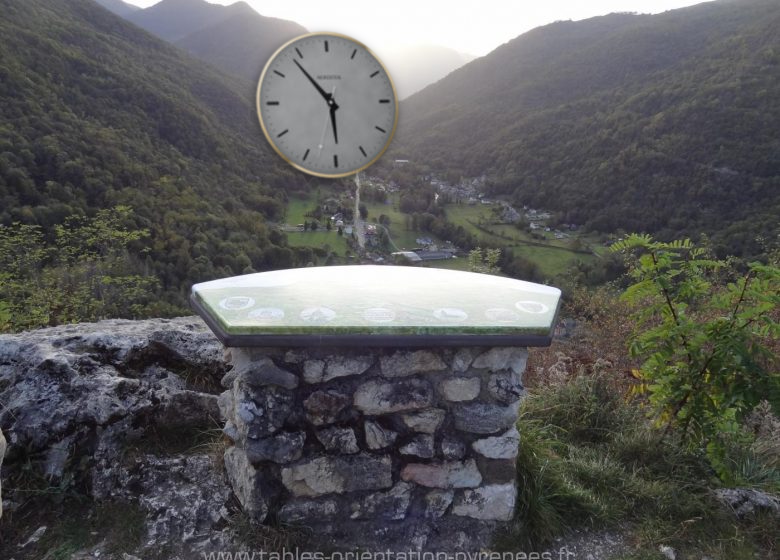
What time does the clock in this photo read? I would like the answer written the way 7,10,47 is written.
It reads 5,53,33
